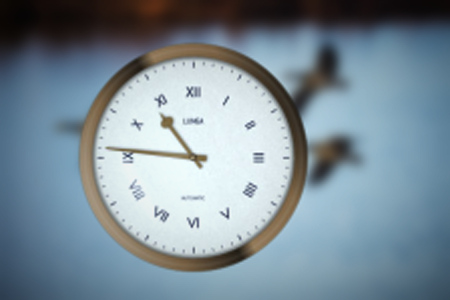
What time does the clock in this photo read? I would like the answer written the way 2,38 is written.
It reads 10,46
